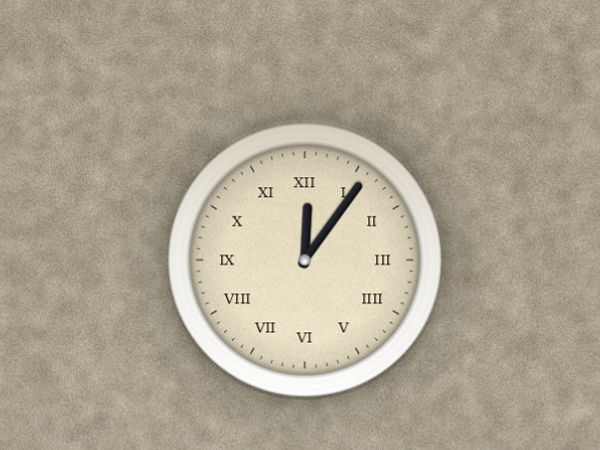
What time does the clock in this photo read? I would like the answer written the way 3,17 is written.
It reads 12,06
